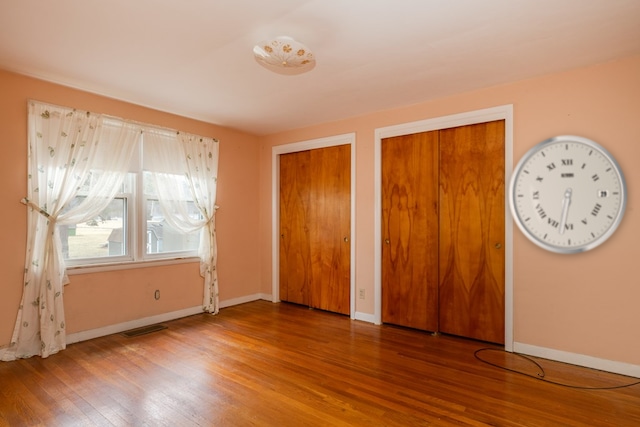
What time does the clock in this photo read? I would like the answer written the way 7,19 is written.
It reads 6,32
